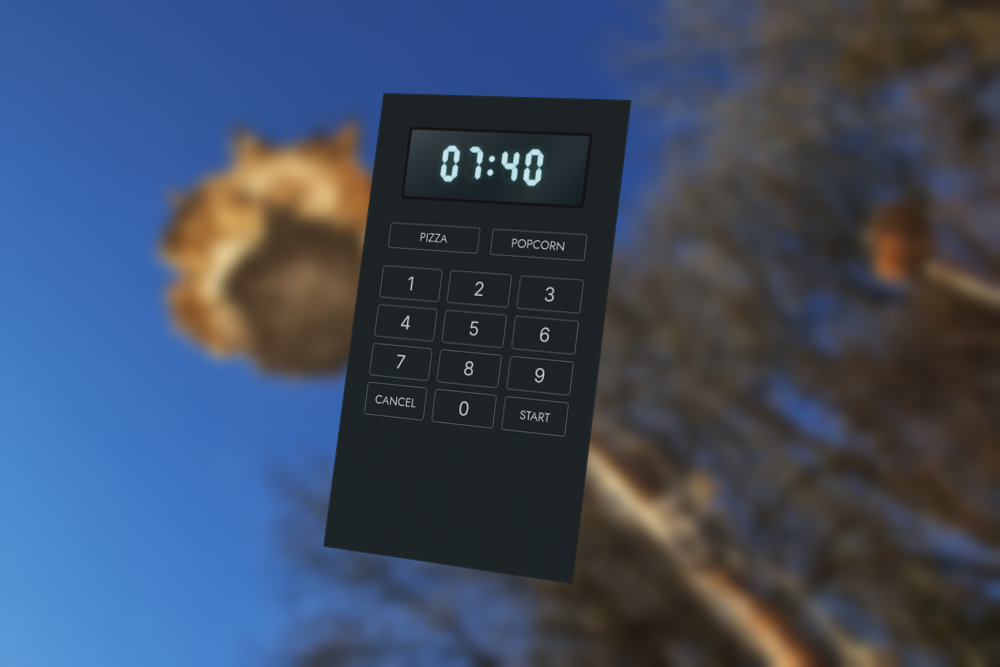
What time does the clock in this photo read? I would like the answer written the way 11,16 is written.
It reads 7,40
